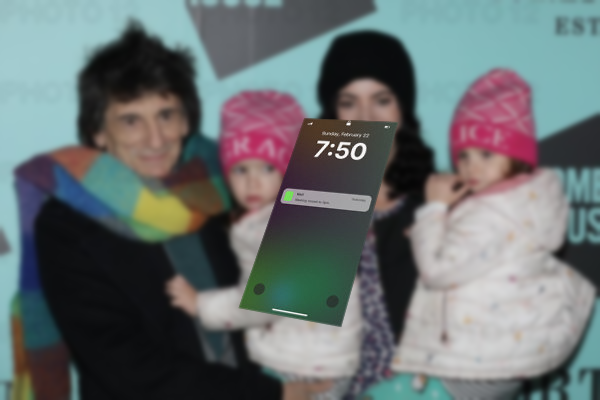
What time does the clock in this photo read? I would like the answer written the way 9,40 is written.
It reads 7,50
